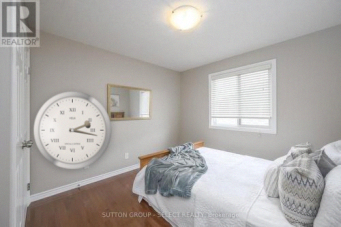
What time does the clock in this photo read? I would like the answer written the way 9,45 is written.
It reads 2,17
